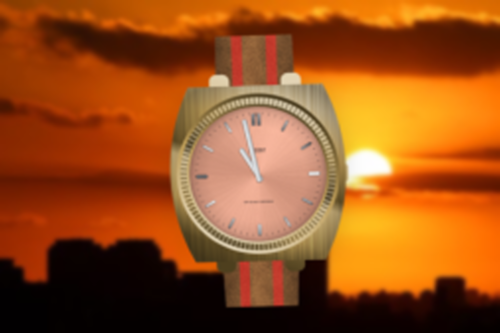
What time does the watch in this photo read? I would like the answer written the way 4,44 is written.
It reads 10,58
